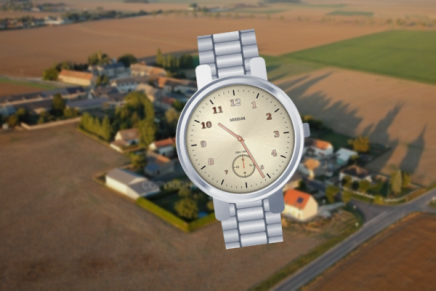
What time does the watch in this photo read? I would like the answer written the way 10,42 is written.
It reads 10,26
